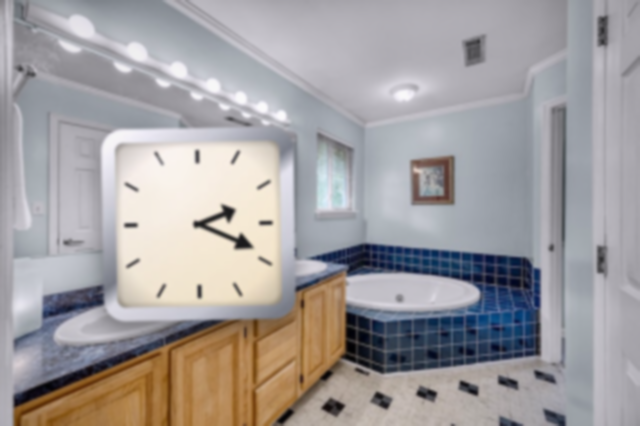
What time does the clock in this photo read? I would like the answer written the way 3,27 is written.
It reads 2,19
